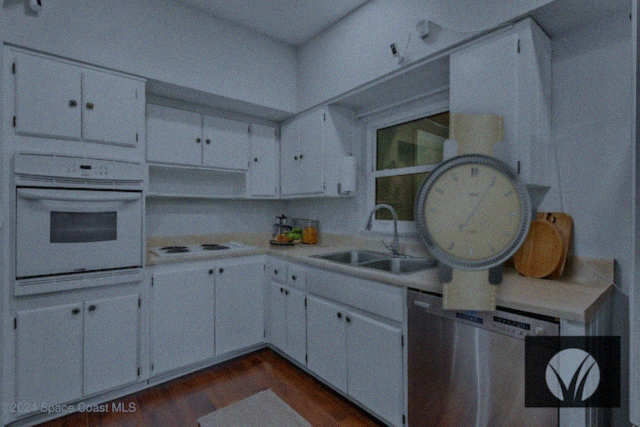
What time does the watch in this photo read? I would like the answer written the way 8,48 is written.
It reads 7,05
